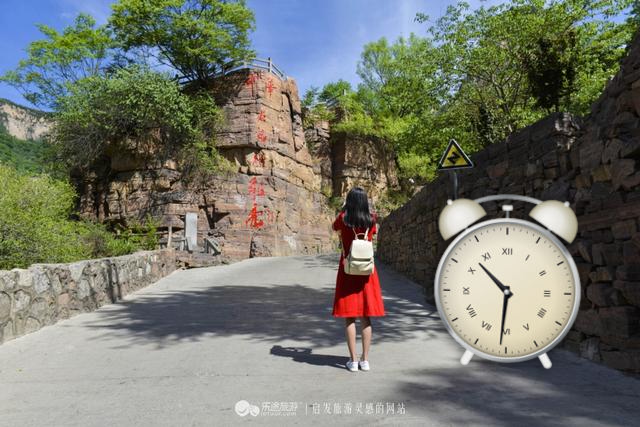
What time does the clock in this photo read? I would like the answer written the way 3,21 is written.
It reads 10,31
